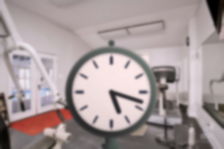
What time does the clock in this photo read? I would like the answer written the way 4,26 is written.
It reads 5,18
